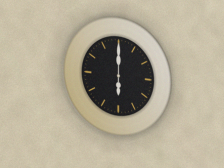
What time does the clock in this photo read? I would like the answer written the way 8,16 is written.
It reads 6,00
